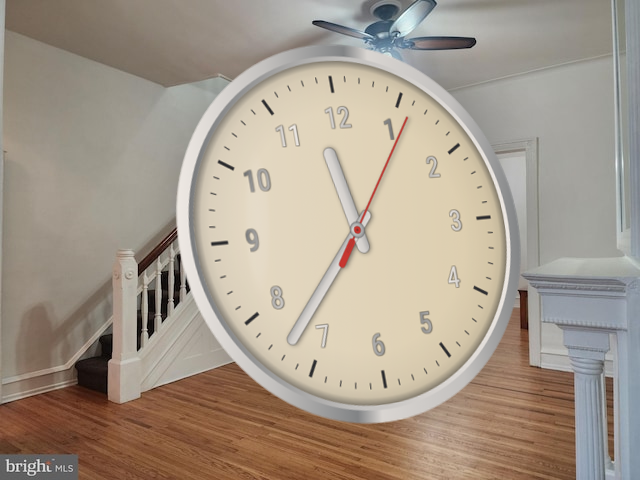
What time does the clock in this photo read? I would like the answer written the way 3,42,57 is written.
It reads 11,37,06
